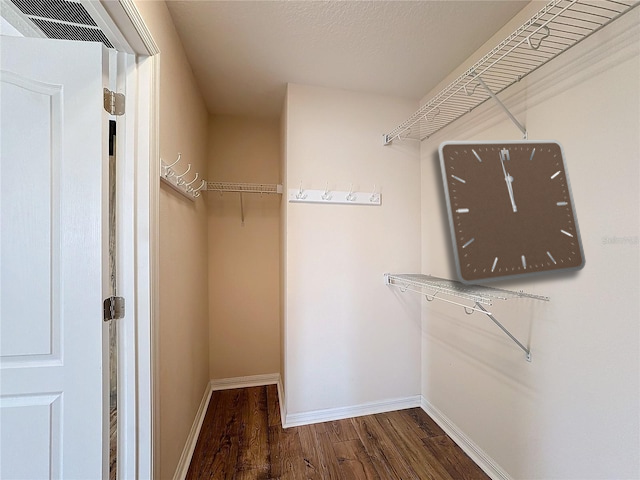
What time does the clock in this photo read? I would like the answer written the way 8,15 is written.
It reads 11,59
